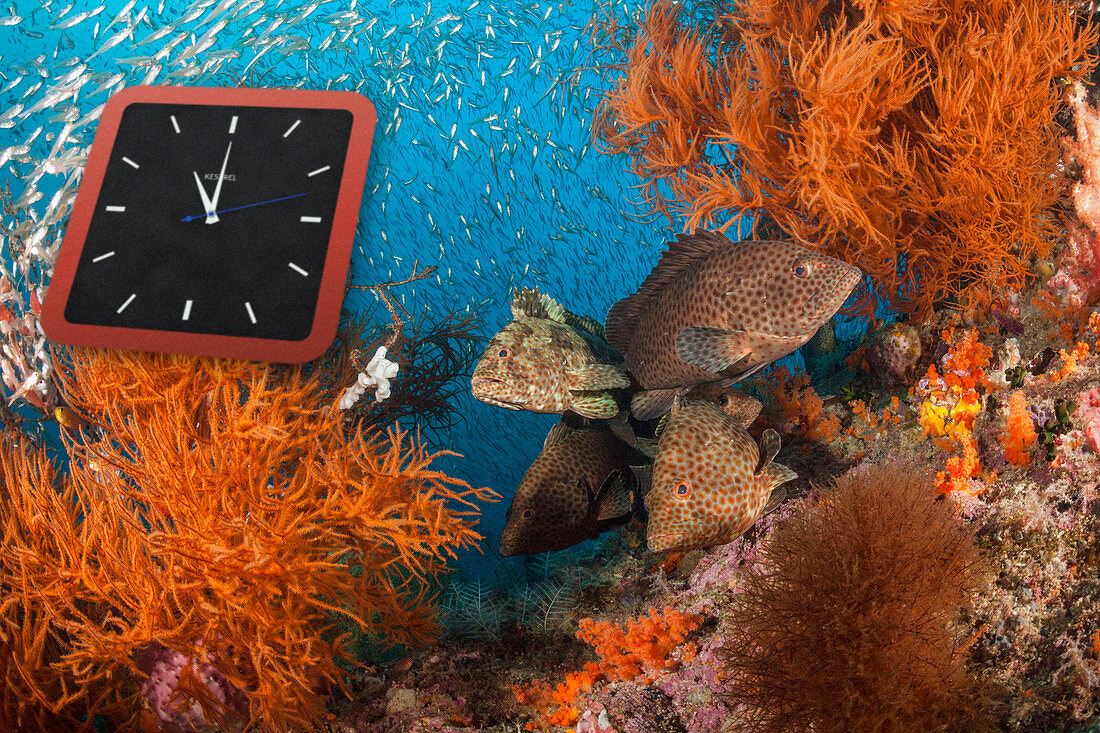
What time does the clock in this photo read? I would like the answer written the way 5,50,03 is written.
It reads 11,00,12
